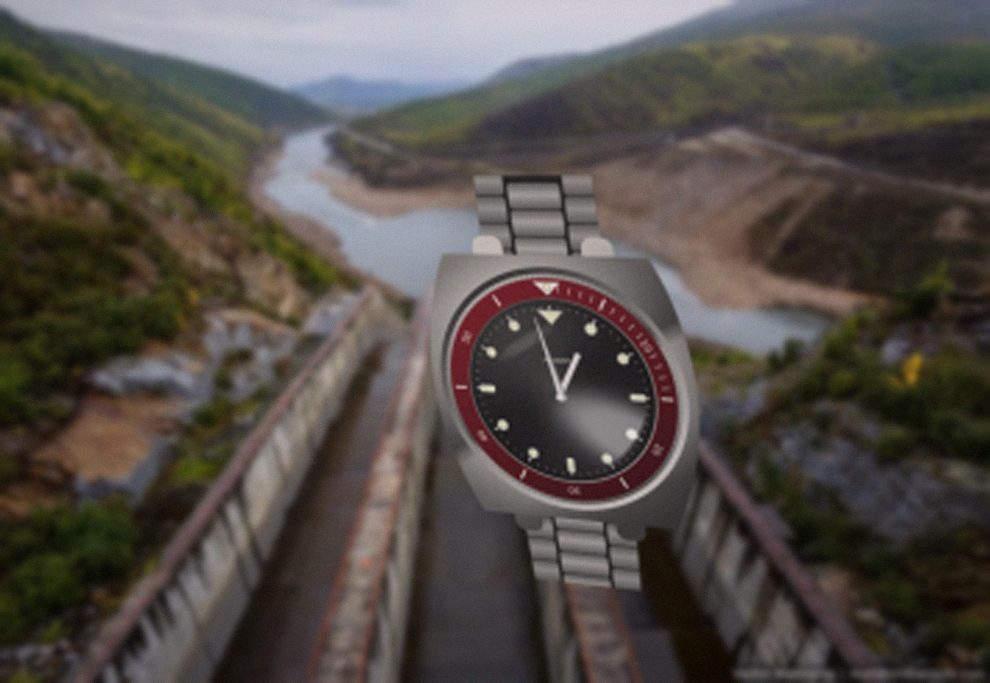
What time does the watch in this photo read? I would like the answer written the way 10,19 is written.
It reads 12,58
